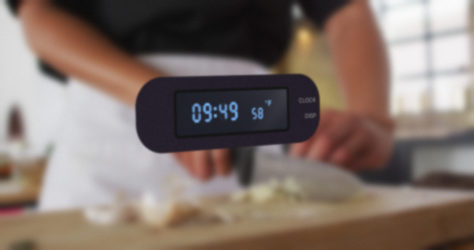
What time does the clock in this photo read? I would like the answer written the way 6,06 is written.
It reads 9,49
